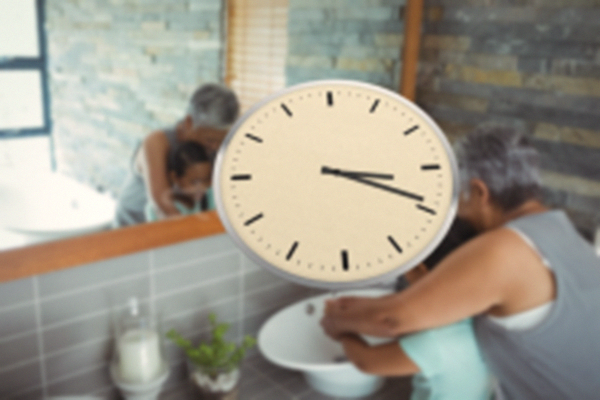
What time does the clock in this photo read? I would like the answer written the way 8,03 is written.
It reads 3,19
